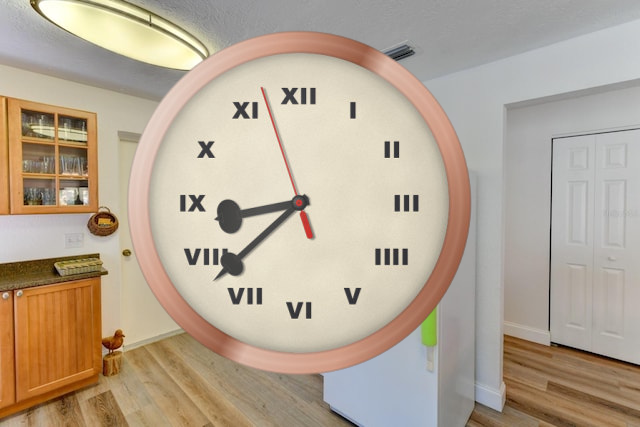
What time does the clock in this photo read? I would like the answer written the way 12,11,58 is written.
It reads 8,37,57
